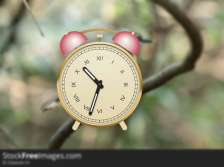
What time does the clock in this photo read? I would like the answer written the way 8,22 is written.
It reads 10,33
